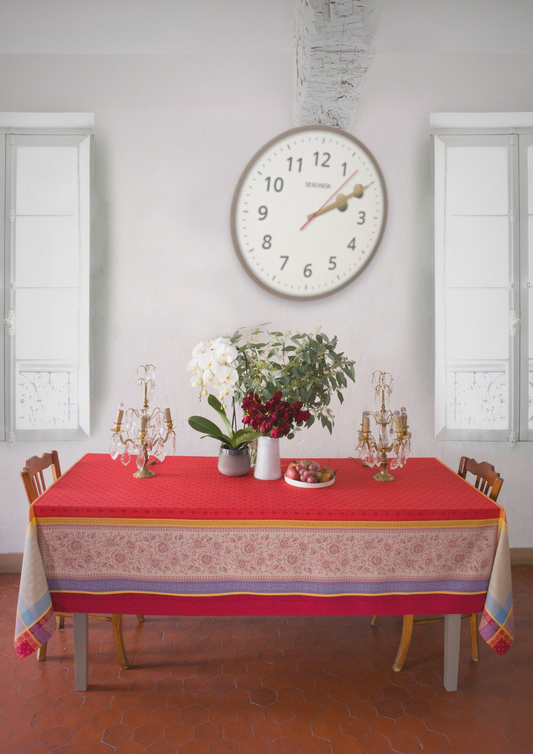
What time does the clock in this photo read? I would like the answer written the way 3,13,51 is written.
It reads 2,10,07
